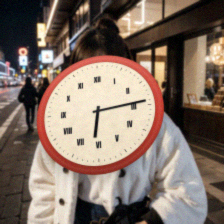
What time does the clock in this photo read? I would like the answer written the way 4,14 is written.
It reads 6,14
